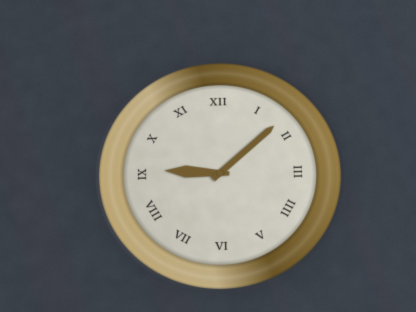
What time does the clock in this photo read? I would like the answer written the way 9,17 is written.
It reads 9,08
